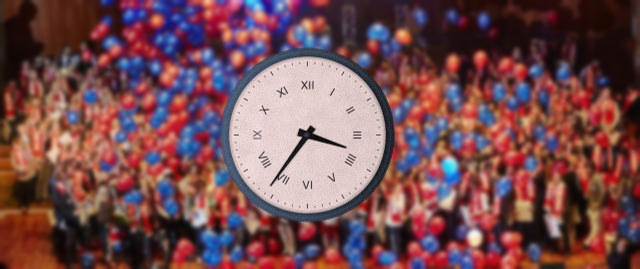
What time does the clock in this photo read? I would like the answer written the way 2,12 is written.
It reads 3,36
